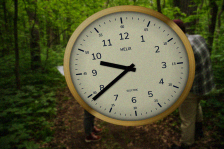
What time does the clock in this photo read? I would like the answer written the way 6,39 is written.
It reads 9,39
